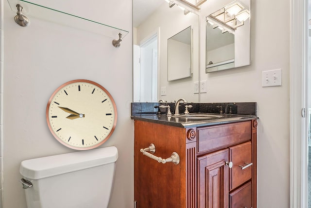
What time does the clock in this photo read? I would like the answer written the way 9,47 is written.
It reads 8,49
